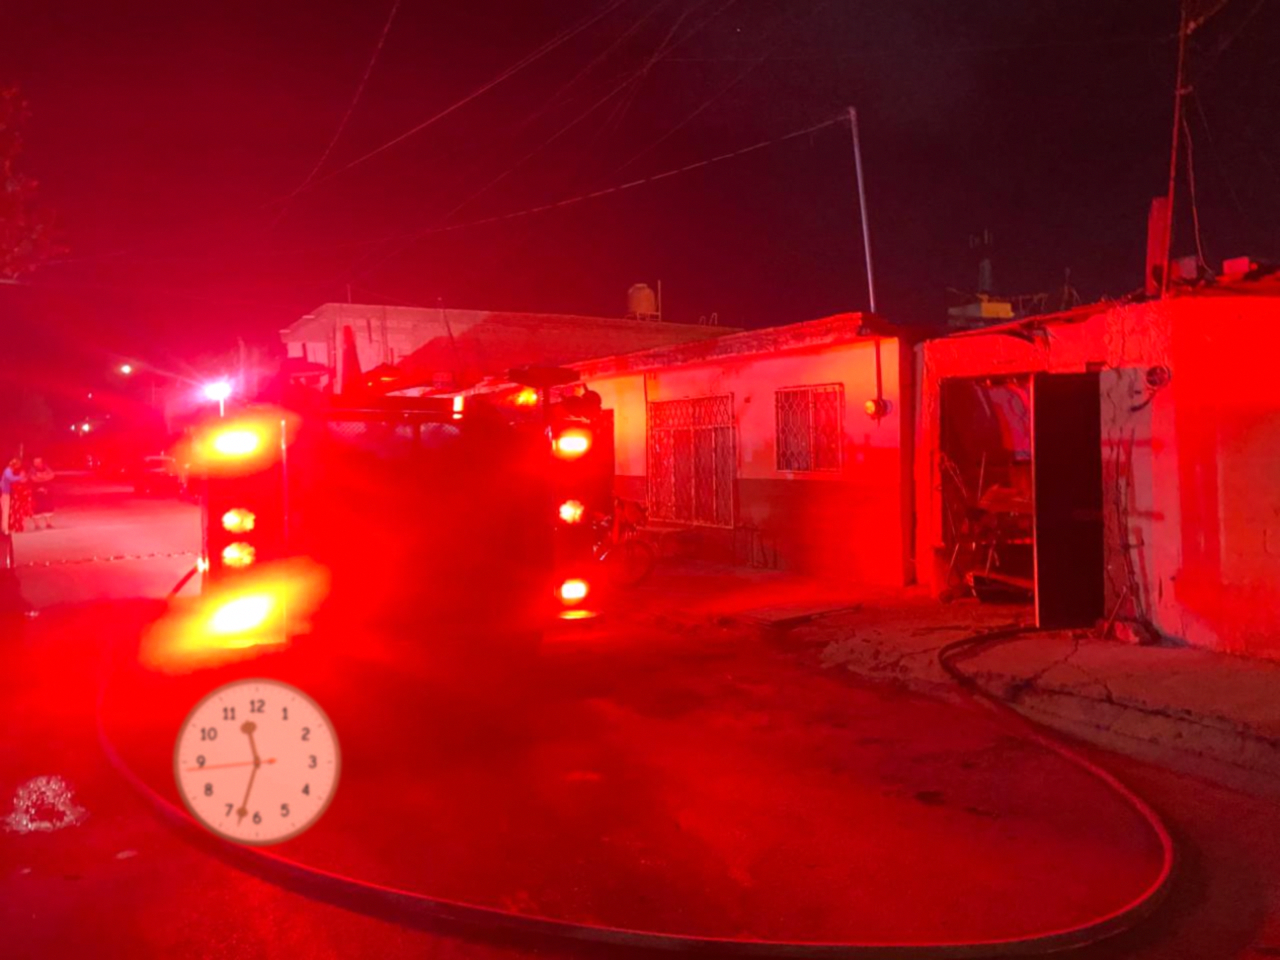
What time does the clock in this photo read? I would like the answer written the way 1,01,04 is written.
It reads 11,32,44
